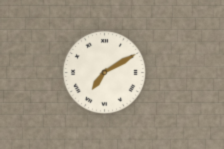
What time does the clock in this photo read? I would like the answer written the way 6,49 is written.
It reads 7,10
